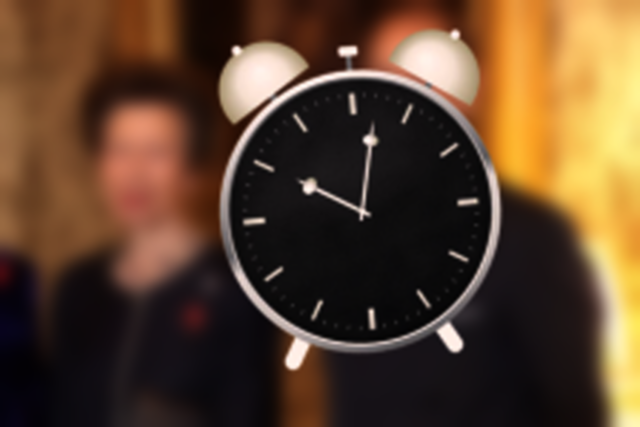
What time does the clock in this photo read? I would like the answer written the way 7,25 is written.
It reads 10,02
